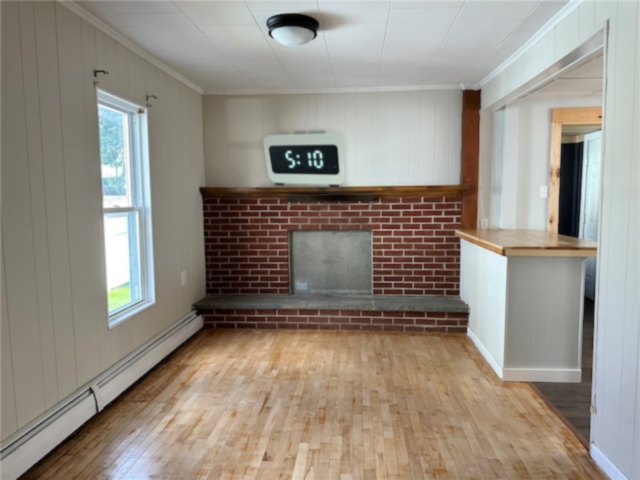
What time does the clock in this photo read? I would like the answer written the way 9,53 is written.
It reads 5,10
